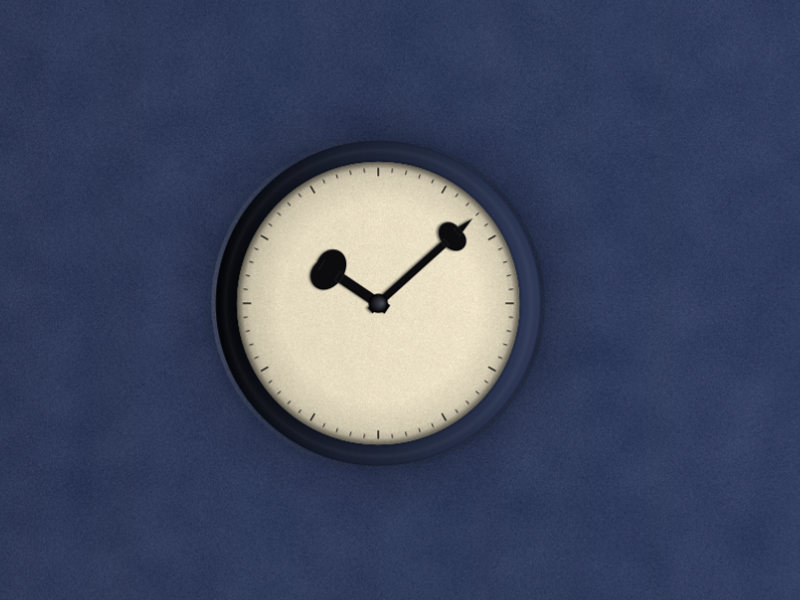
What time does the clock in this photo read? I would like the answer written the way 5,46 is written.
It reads 10,08
